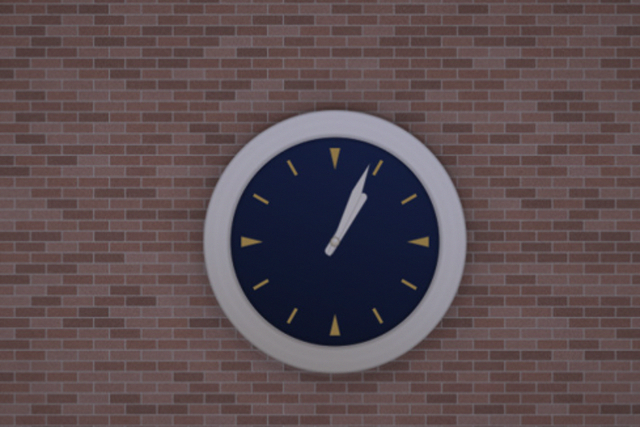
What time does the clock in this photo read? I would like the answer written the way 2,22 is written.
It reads 1,04
